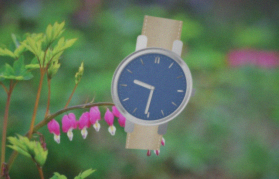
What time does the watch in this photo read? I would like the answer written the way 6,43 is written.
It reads 9,31
